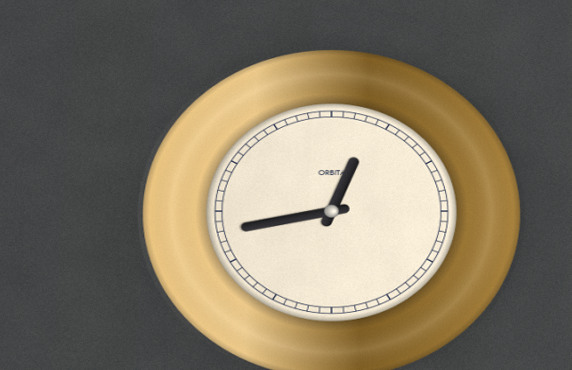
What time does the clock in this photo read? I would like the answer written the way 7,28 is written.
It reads 12,43
